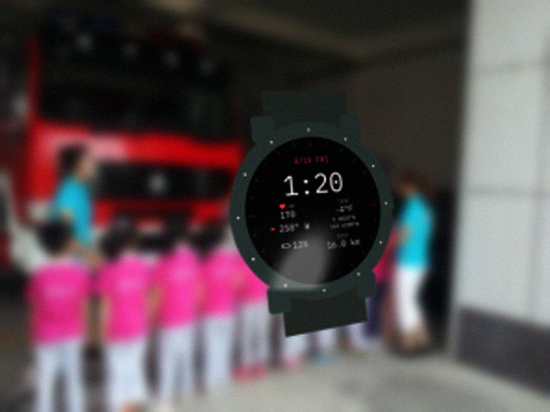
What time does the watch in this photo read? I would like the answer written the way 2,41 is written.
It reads 1,20
